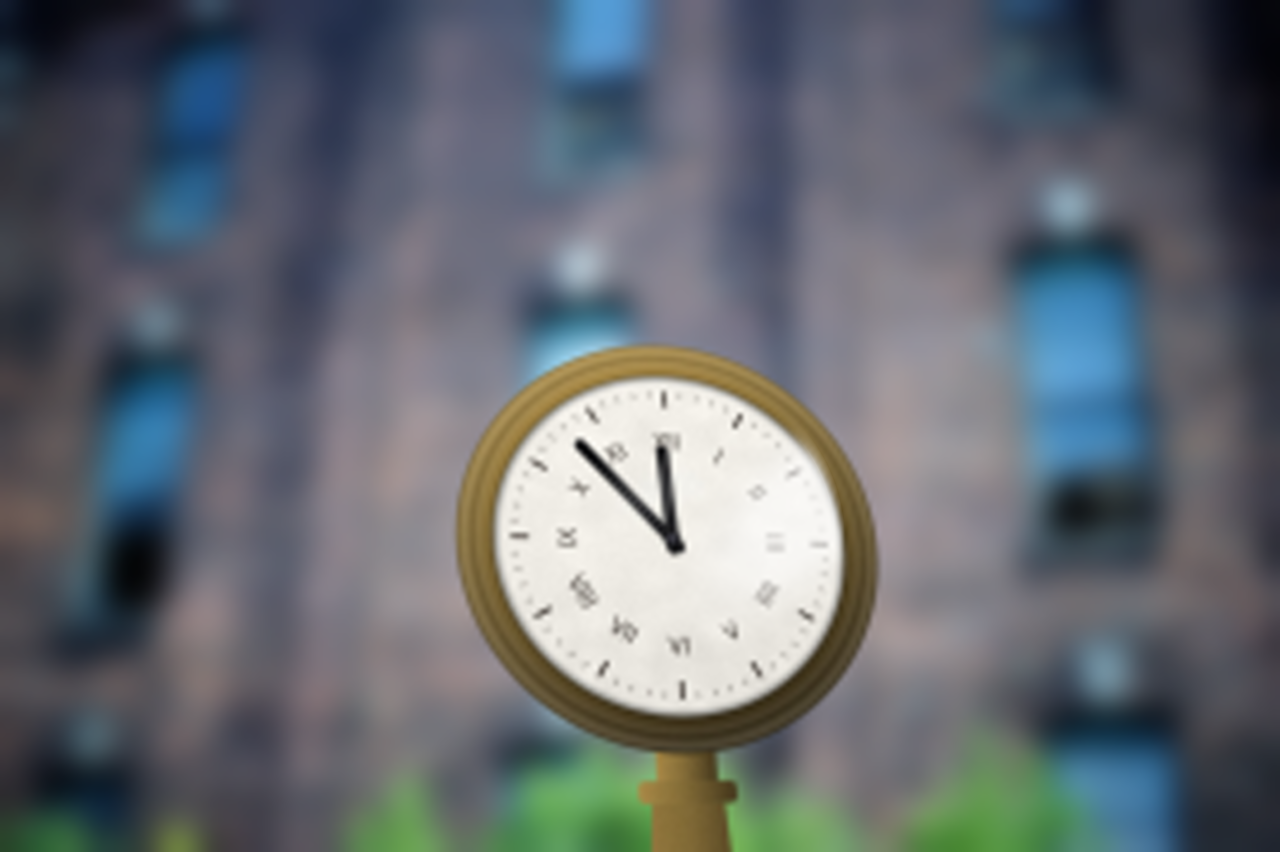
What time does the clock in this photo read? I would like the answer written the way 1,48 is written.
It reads 11,53
